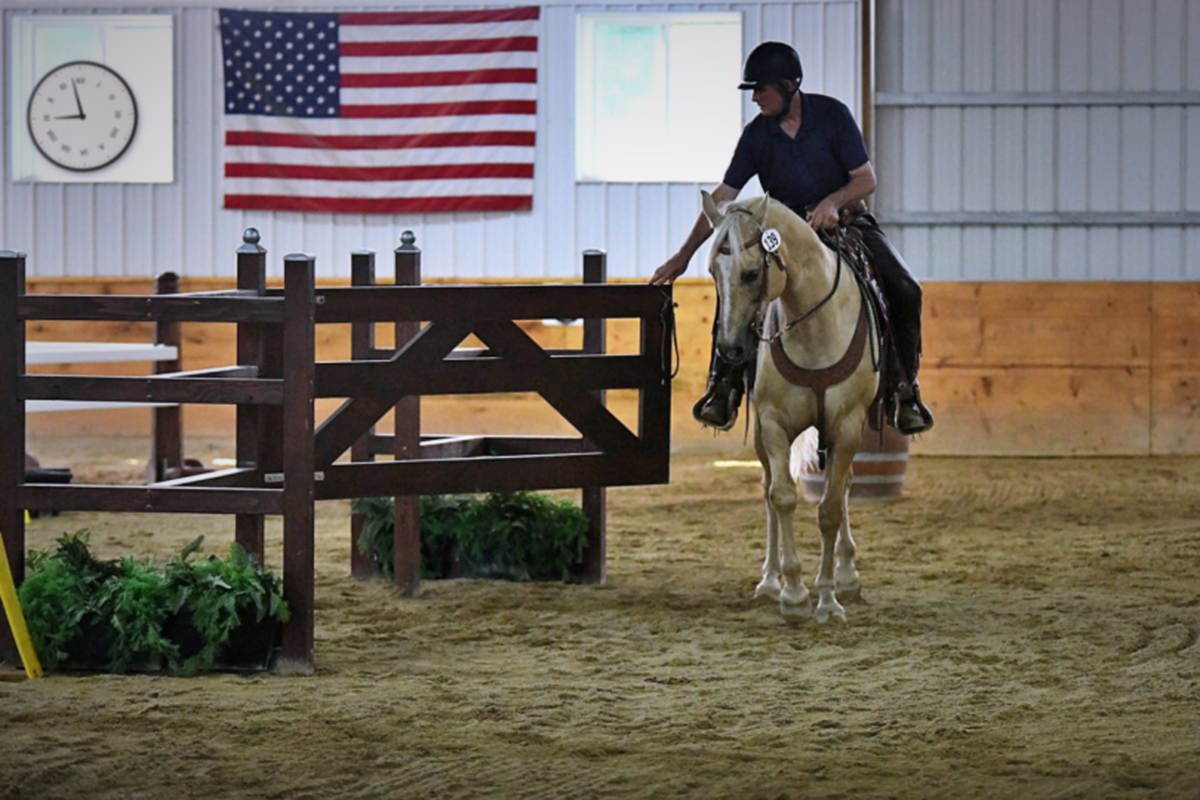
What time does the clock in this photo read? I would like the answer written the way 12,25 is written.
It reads 8,58
